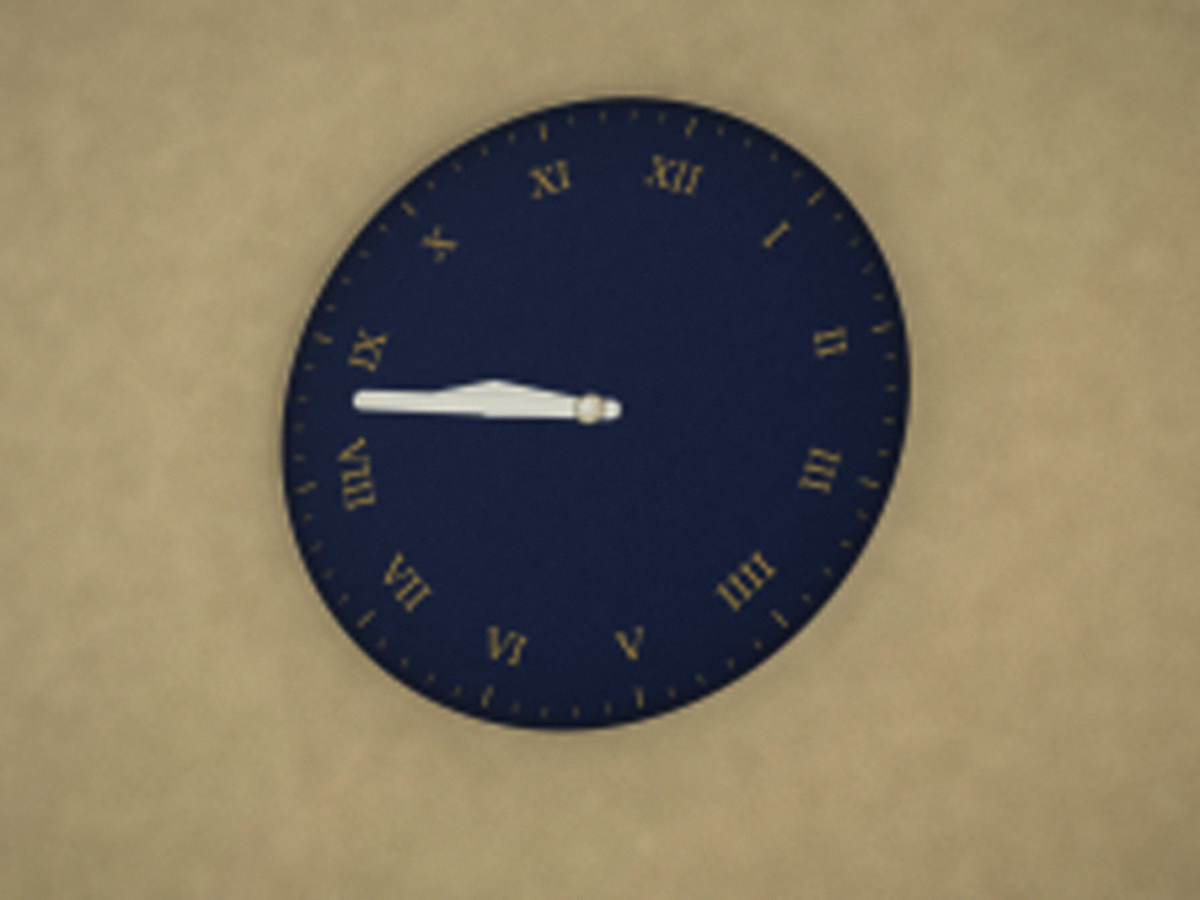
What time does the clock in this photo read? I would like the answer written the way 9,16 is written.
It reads 8,43
